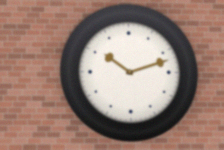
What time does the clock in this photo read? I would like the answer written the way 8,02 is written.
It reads 10,12
